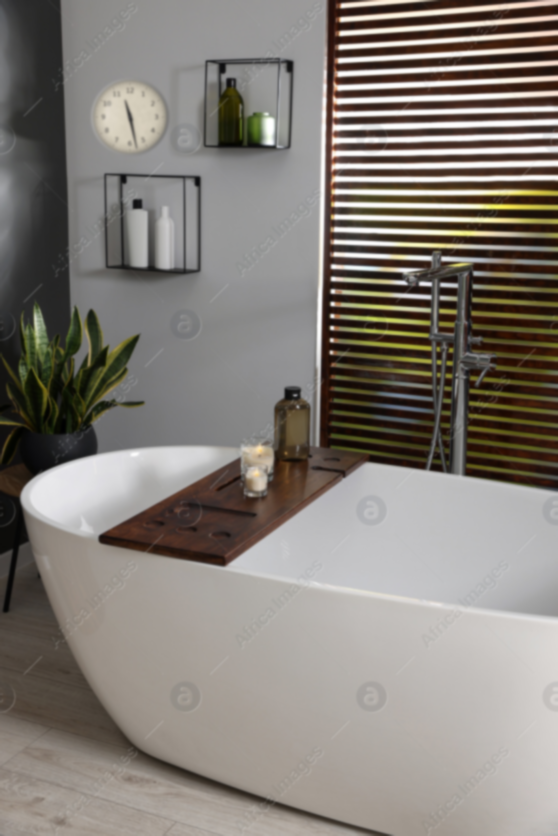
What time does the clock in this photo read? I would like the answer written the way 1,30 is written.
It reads 11,28
